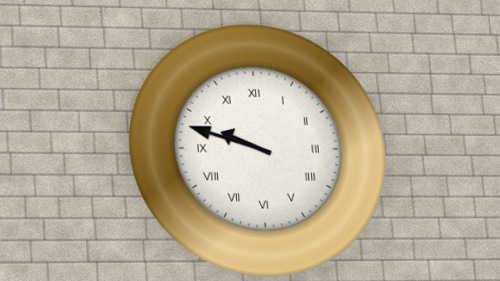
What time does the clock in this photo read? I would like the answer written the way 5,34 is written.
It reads 9,48
